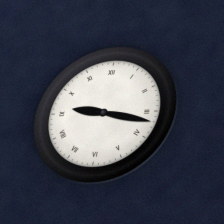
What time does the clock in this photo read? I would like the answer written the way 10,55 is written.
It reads 9,17
